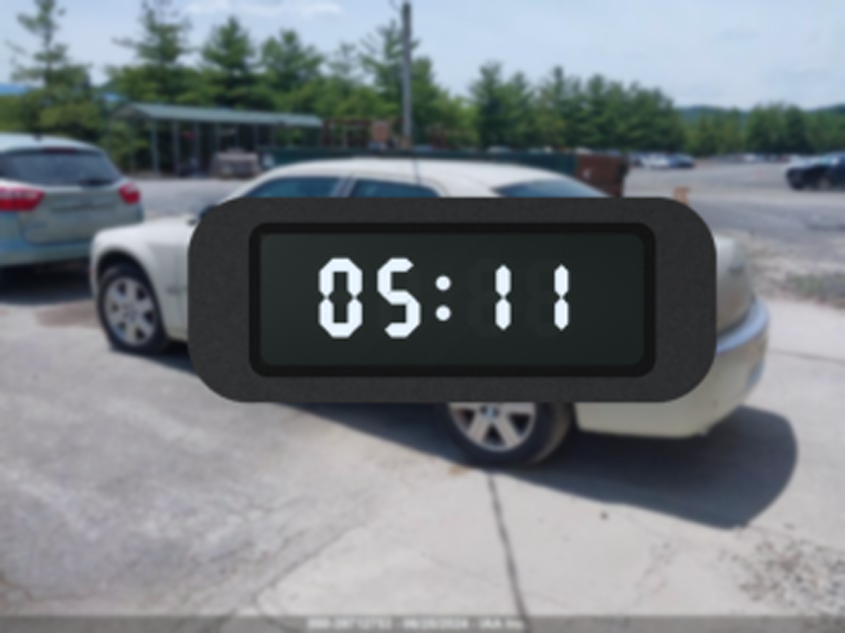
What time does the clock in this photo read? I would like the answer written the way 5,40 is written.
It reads 5,11
